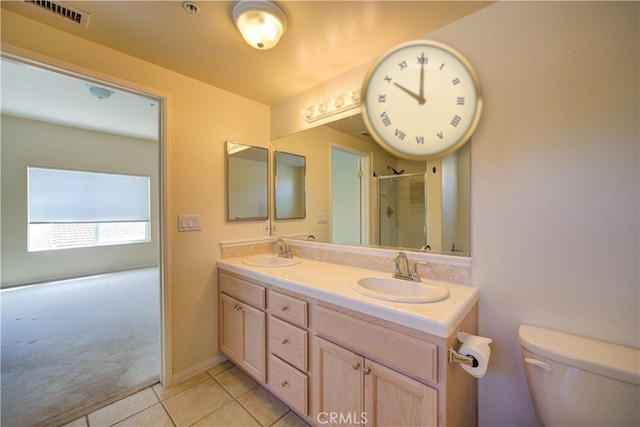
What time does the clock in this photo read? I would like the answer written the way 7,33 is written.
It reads 10,00
